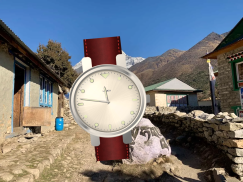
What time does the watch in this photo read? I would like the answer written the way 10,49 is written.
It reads 11,47
